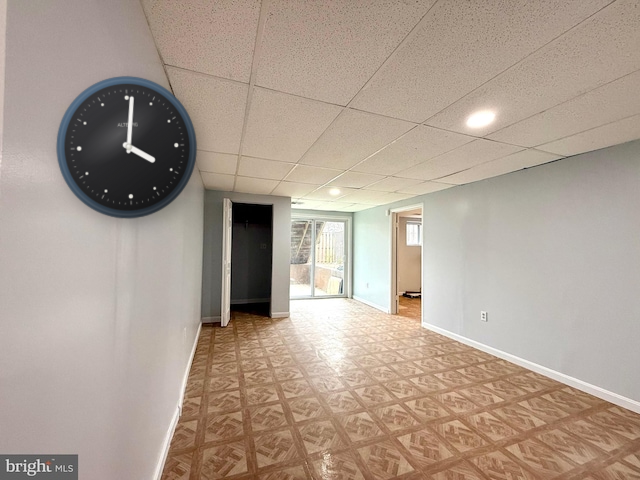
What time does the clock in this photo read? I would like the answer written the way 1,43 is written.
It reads 4,01
